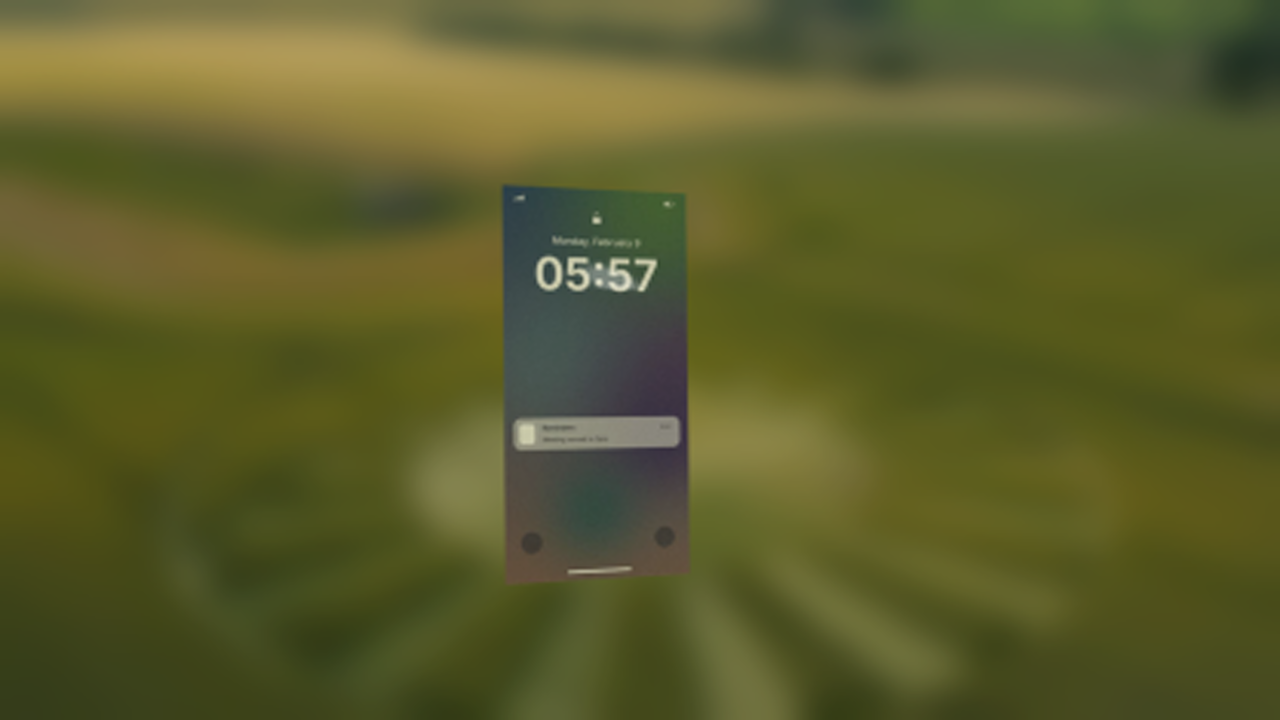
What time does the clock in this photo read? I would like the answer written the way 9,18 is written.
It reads 5,57
